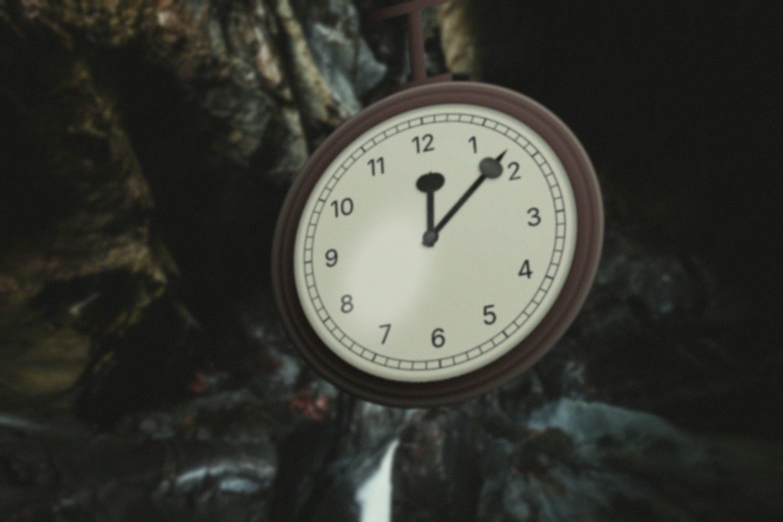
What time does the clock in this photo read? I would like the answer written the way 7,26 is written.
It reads 12,08
